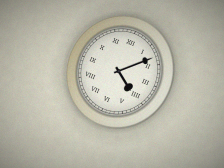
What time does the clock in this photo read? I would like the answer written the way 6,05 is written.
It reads 4,08
